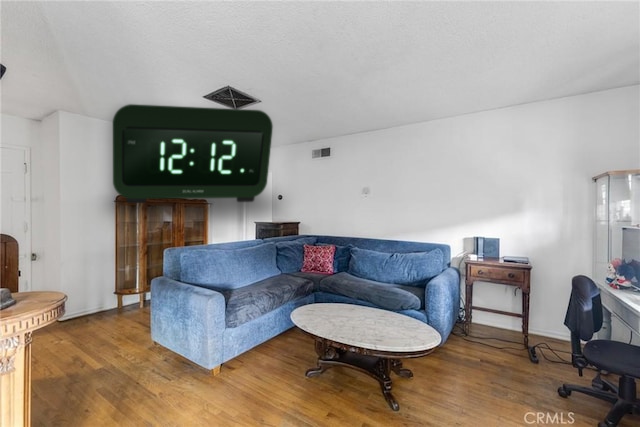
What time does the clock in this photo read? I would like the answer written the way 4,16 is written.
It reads 12,12
